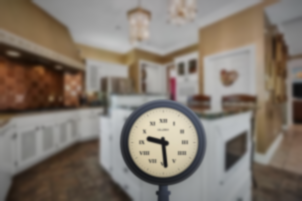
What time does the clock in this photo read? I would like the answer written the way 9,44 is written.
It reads 9,29
